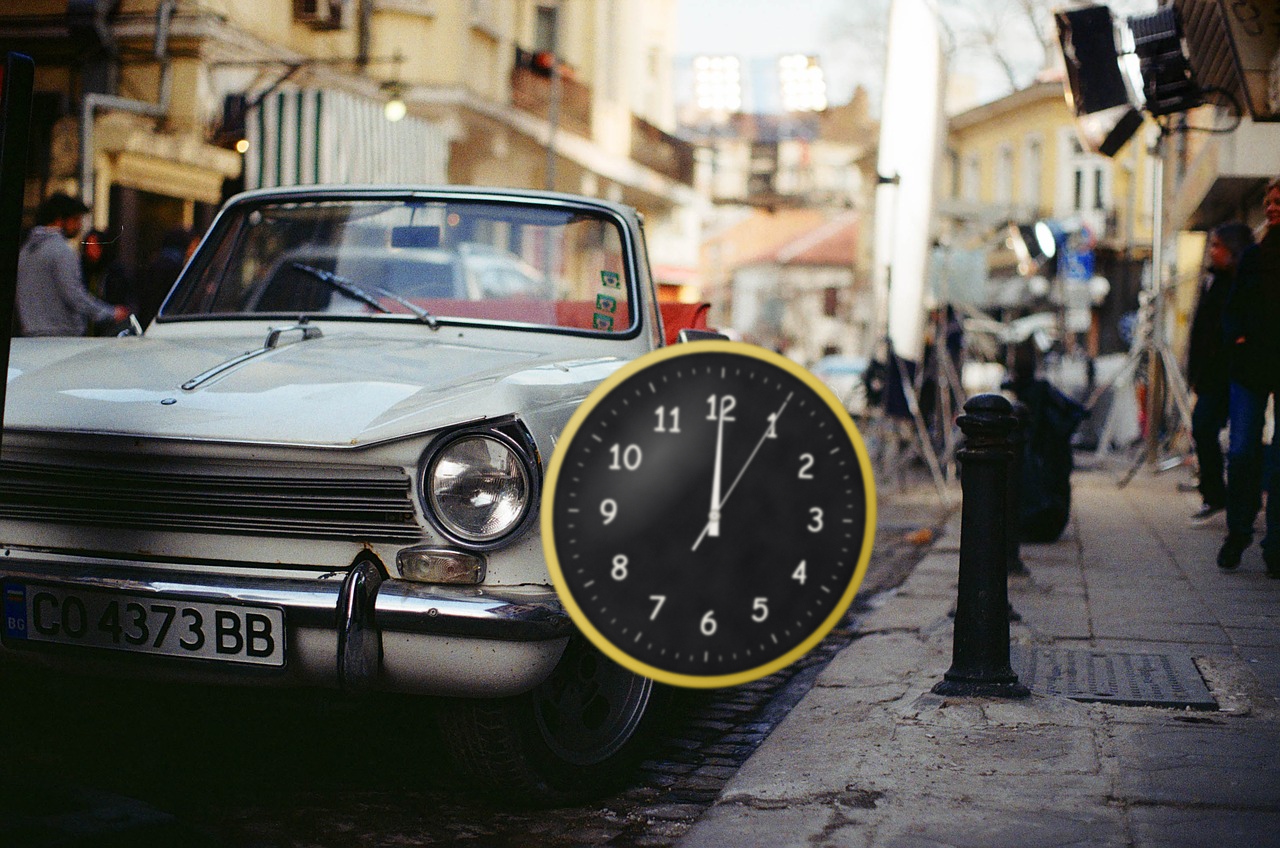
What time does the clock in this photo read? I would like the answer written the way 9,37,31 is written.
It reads 12,00,05
